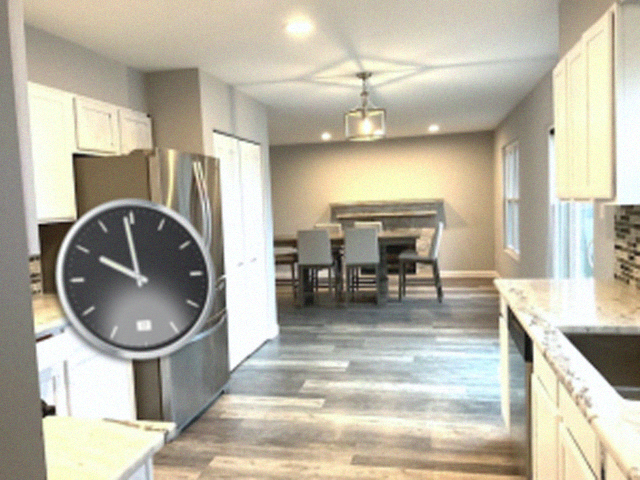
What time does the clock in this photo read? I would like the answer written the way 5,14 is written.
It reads 9,59
